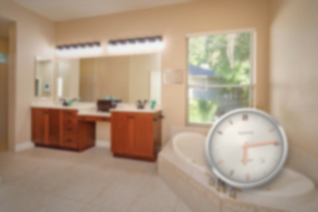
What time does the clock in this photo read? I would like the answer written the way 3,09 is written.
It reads 6,14
